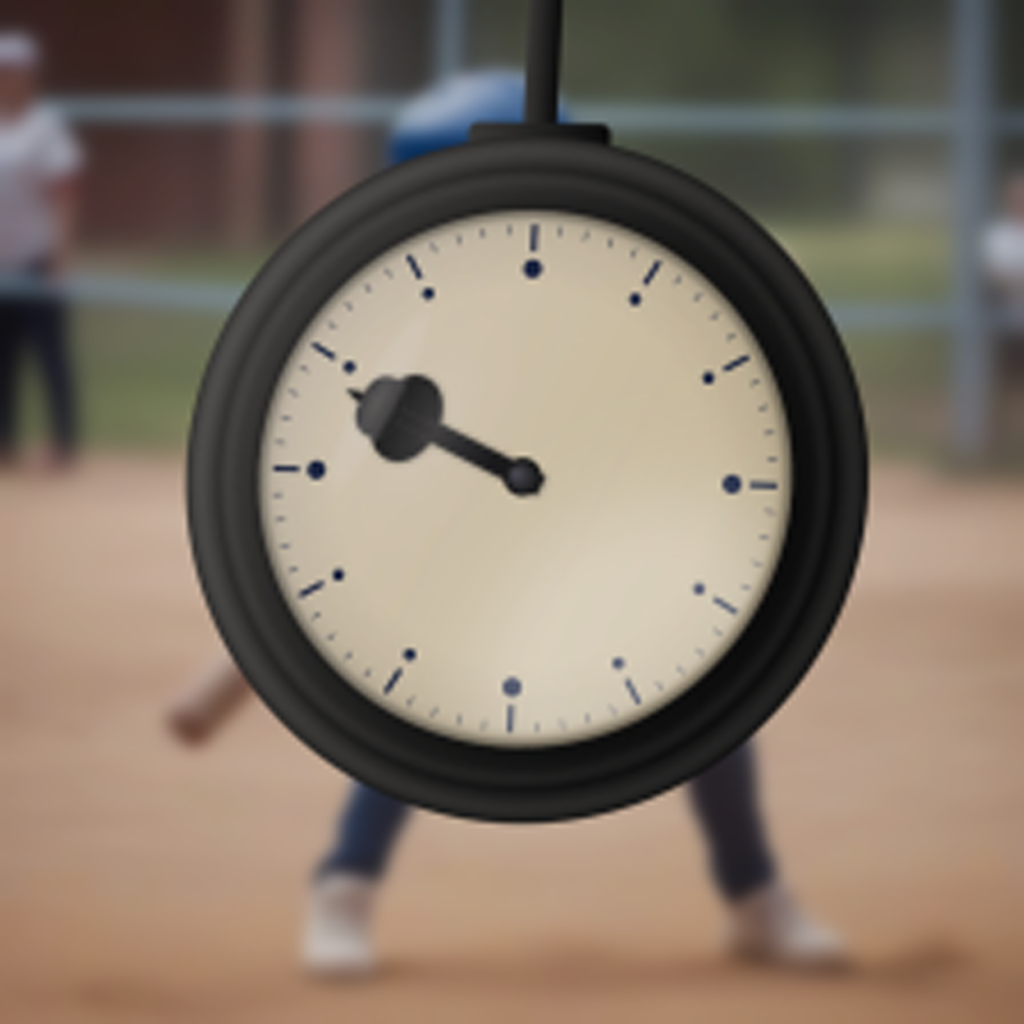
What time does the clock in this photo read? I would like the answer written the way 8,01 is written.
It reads 9,49
